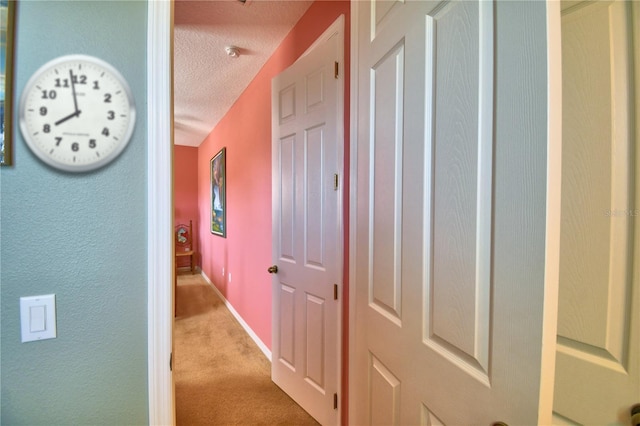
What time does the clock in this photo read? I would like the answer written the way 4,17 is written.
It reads 7,58
